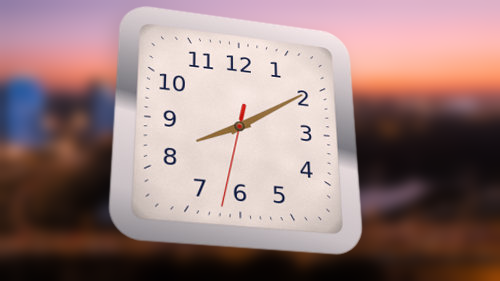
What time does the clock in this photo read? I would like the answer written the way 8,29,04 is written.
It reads 8,09,32
